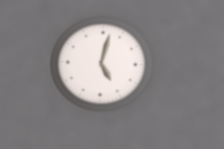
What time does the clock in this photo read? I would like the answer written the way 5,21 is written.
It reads 5,02
